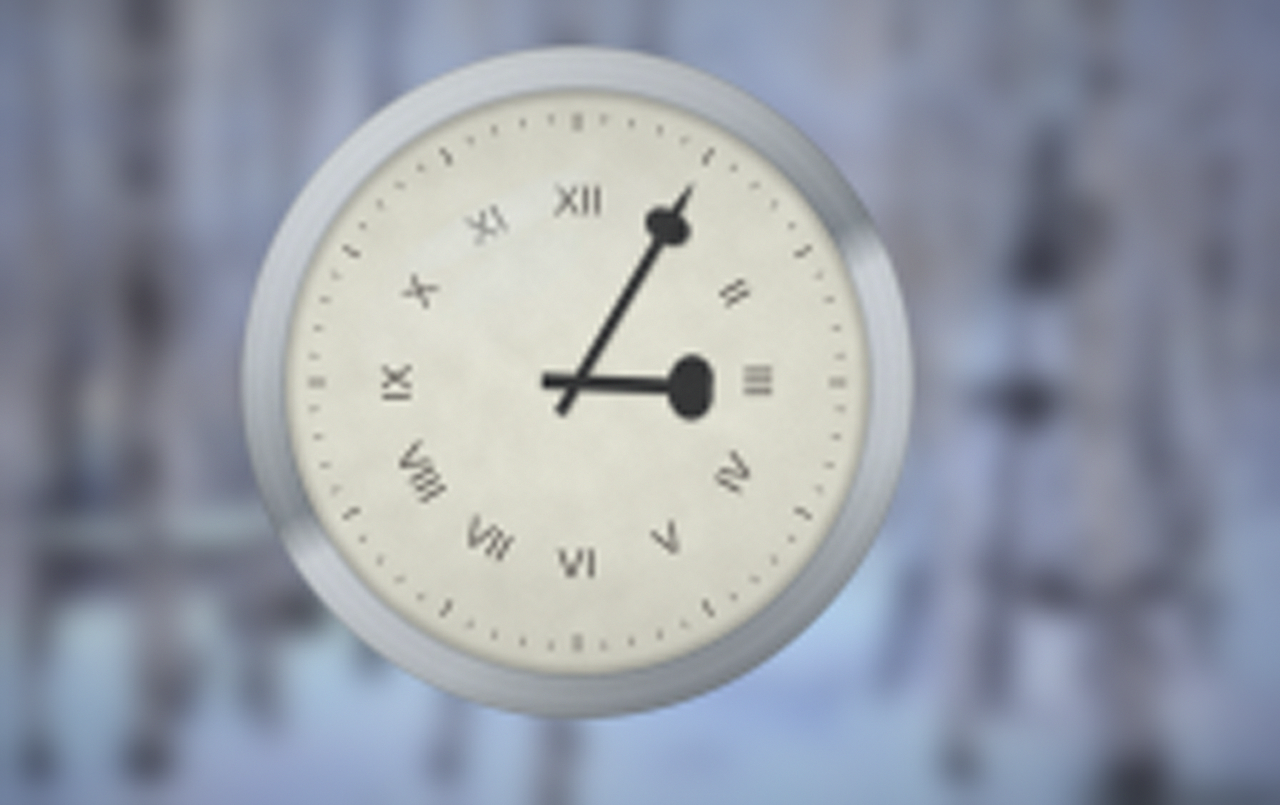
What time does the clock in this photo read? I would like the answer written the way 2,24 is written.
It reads 3,05
